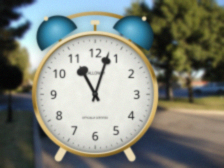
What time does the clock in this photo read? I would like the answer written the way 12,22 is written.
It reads 11,03
